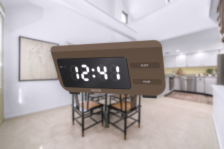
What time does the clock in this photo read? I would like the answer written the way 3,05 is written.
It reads 12,41
